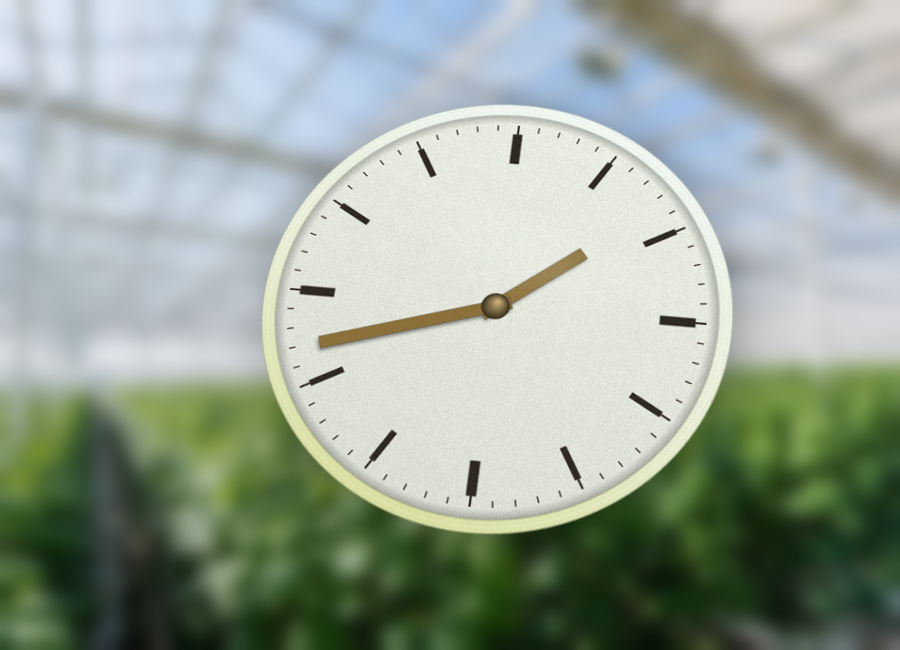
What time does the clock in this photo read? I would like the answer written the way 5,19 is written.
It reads 1,42
